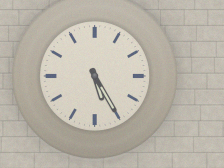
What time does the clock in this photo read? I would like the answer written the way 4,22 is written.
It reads 5,25
